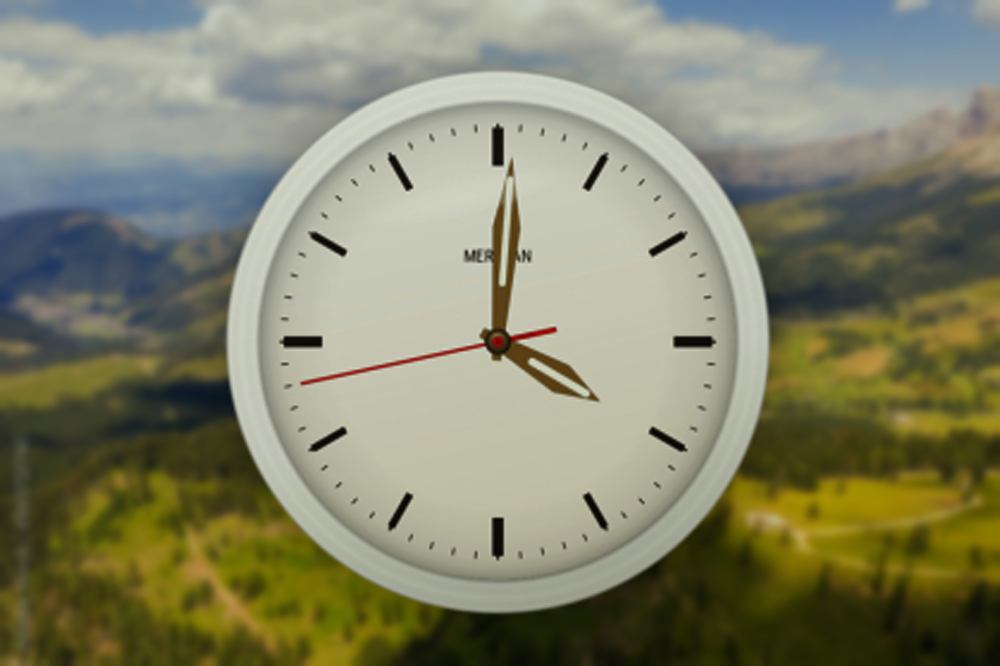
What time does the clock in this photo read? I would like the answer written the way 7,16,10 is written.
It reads 4,00,43
